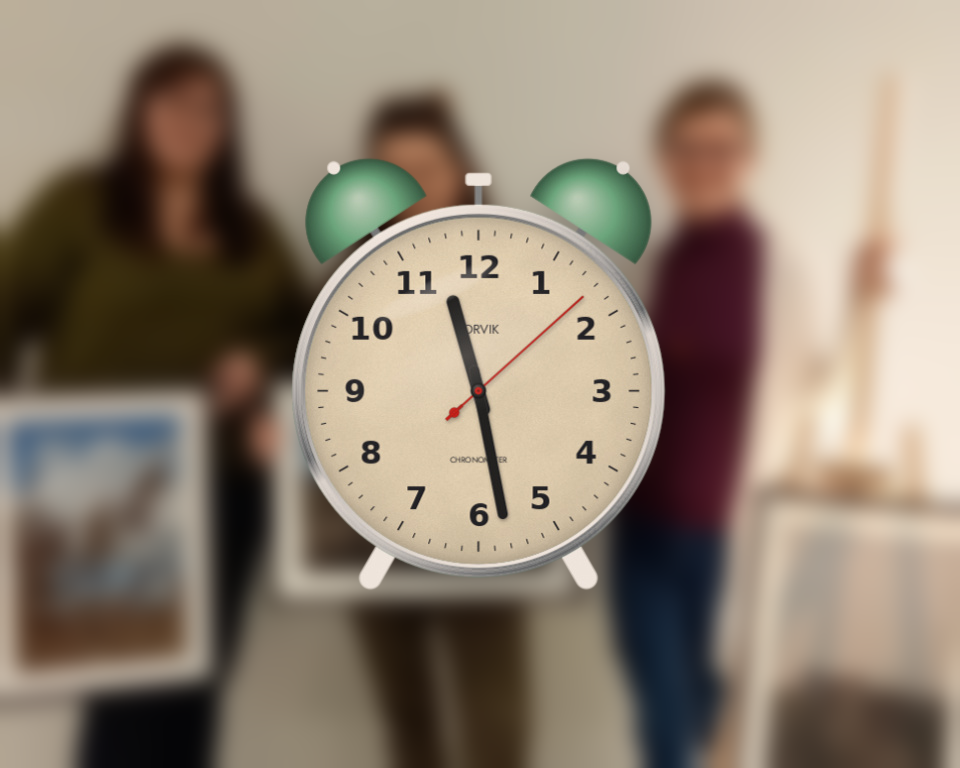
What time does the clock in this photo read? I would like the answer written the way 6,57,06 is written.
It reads 11,28,08
